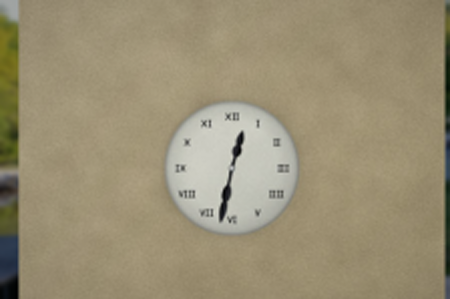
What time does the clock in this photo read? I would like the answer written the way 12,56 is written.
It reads 12,32
